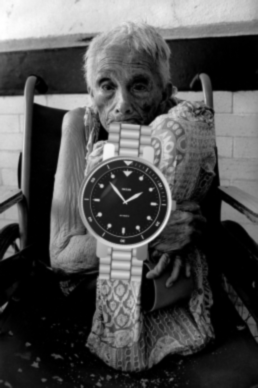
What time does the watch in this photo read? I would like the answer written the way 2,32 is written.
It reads 1,53
